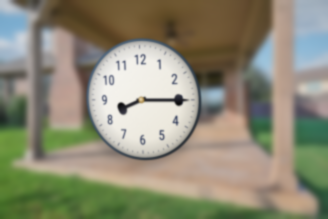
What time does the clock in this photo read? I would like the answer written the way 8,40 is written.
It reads 8,15
